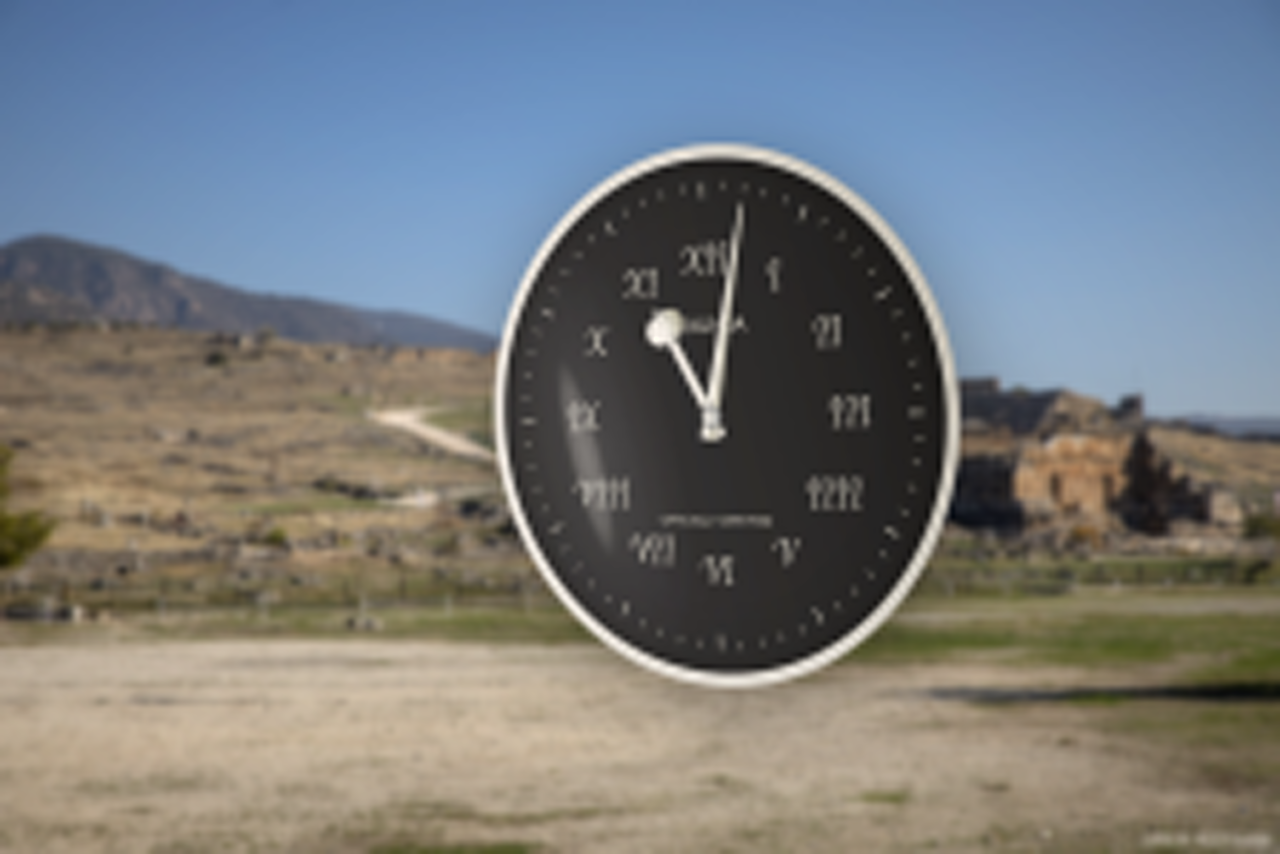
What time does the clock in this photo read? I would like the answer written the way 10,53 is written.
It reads 11,02
